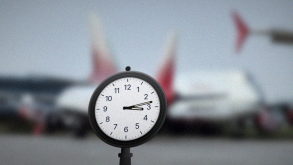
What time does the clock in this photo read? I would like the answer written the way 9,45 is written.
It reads 3,13
